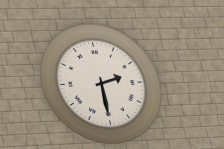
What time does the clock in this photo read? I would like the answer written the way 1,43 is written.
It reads 2,30
